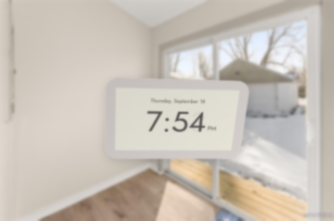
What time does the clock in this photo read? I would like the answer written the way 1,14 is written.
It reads 7,54
